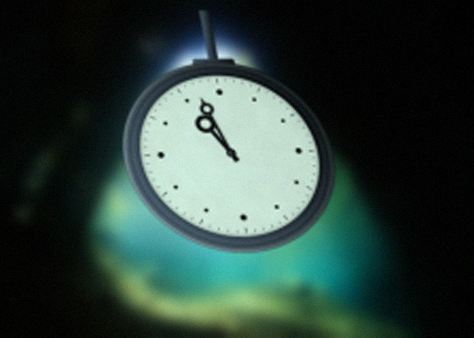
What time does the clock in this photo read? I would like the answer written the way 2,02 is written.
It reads 10,57
